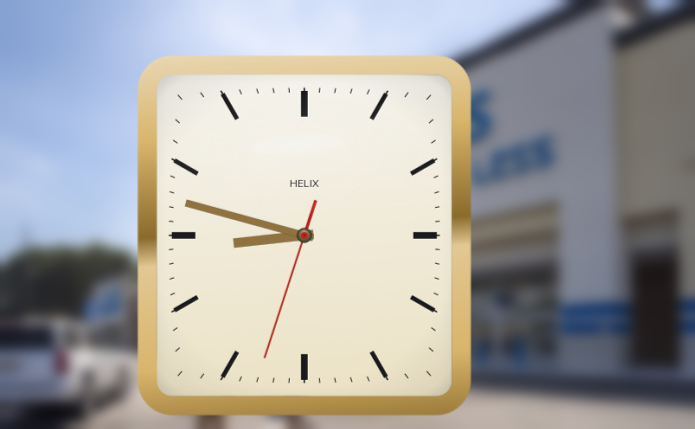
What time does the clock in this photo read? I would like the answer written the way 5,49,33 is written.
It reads 8,47,33
